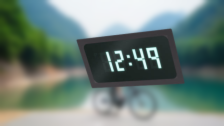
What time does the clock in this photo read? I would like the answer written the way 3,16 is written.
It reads 12,49
